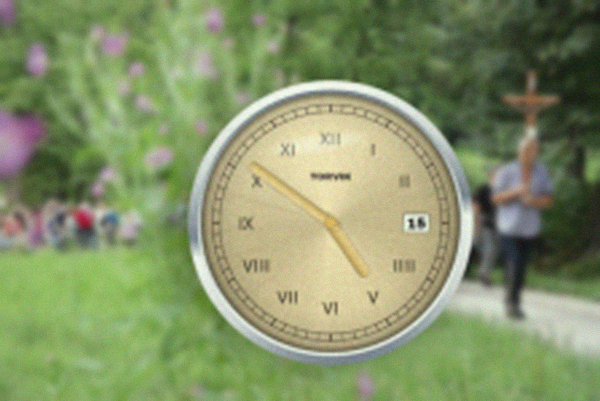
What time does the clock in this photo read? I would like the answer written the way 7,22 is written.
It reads 4,51
